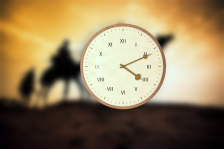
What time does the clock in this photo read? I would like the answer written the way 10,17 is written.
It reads 4,11
